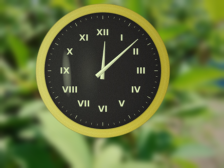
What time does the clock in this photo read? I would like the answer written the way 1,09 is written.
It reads 12,08
